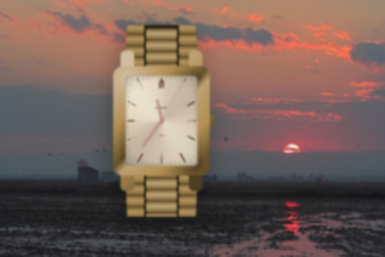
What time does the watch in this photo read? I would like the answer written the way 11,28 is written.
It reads 11,36
